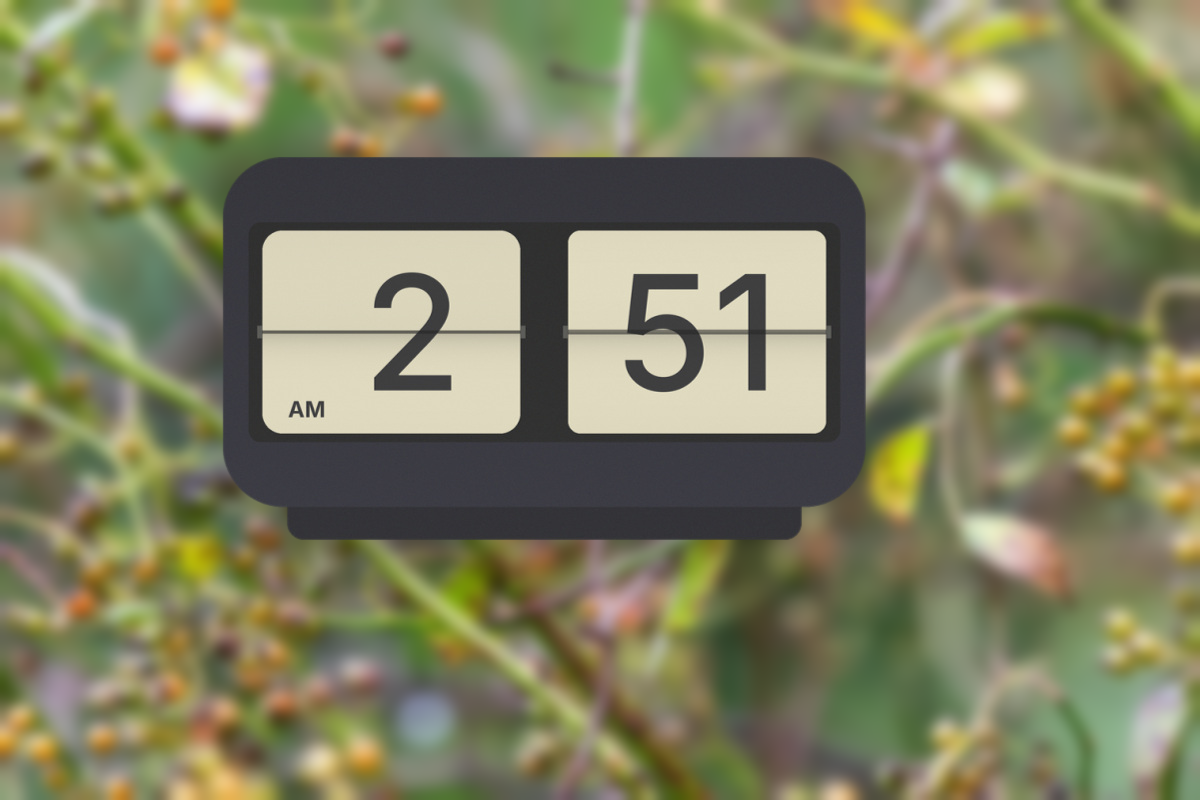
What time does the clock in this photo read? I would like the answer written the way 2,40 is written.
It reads 2,51
